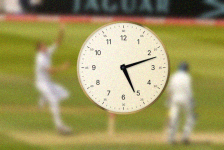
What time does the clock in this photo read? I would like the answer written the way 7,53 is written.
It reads 5,12
